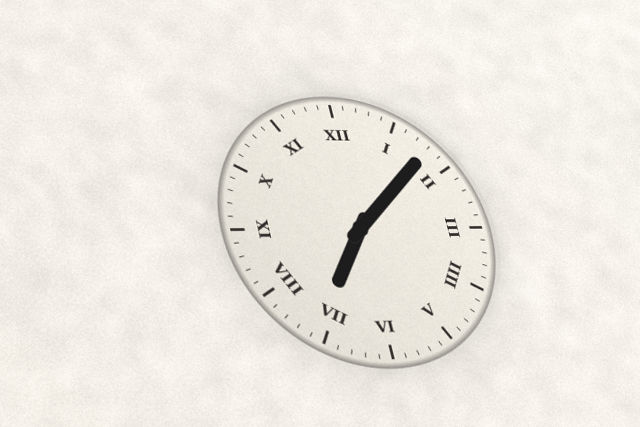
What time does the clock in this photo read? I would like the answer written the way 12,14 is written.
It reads 7,08
